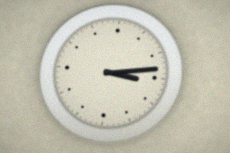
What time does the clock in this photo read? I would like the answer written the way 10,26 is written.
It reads 3,13
